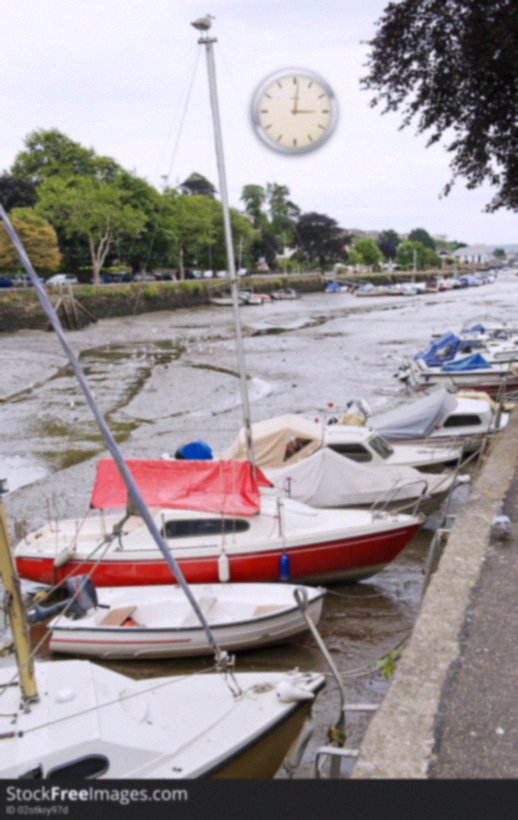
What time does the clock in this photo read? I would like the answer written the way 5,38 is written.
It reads 3,01
